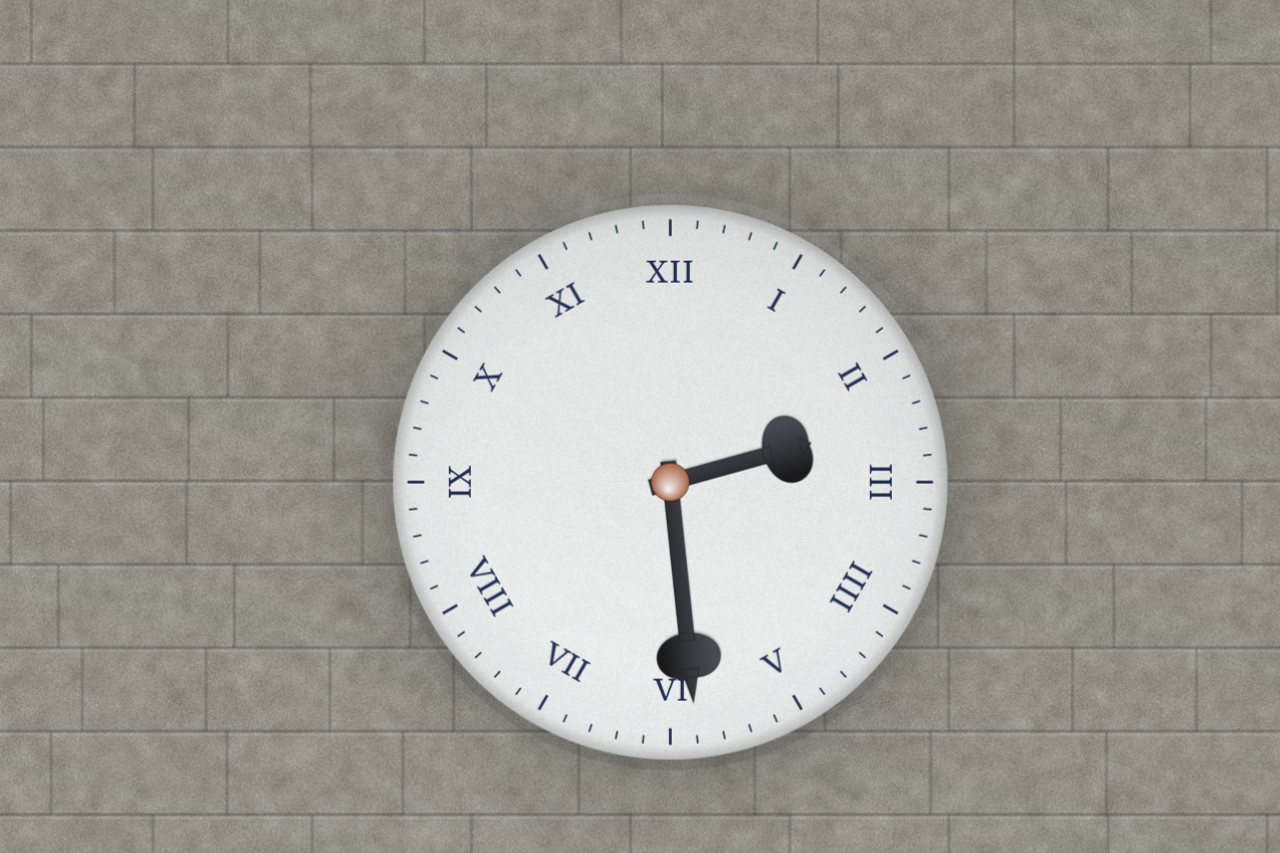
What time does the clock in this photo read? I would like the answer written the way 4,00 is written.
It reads 2,29
